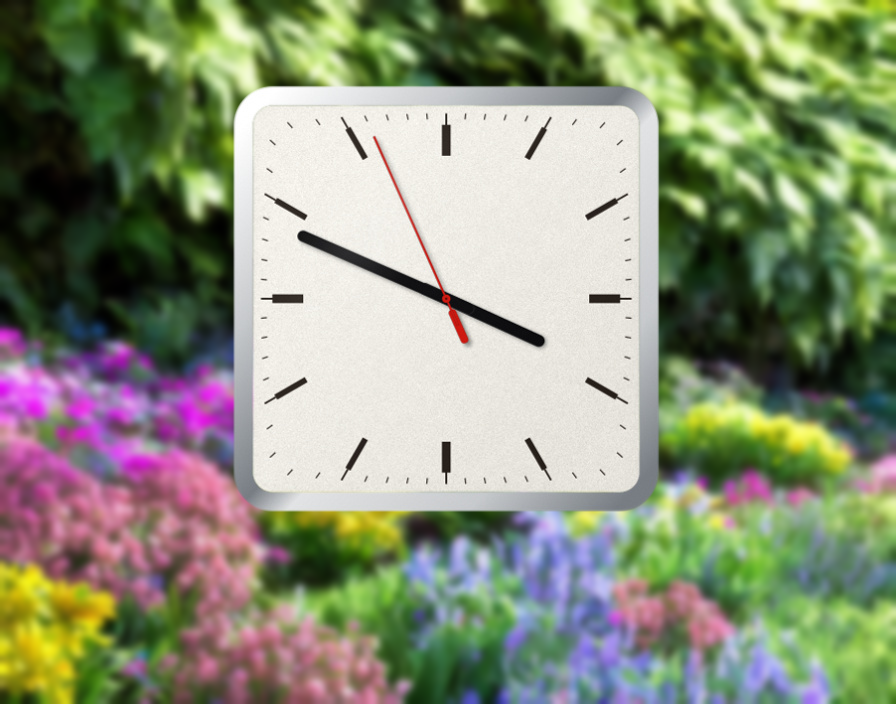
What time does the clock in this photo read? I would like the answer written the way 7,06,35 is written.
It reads 3,48,56
